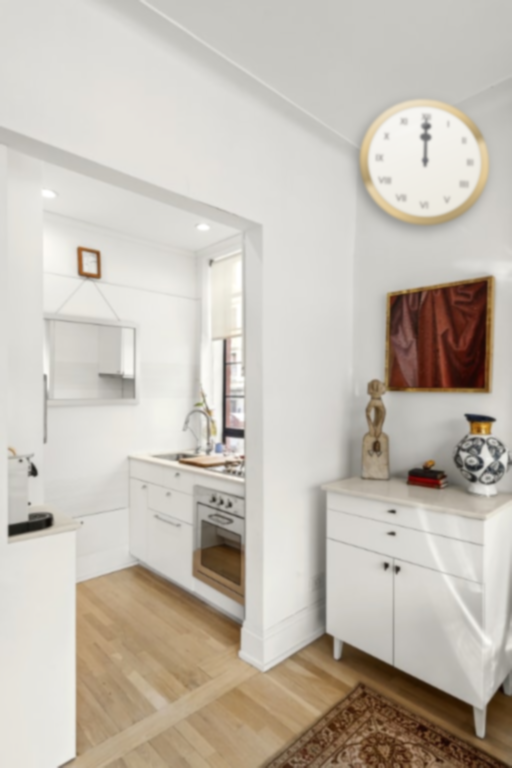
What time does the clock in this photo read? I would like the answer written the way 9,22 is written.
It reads 12,00
